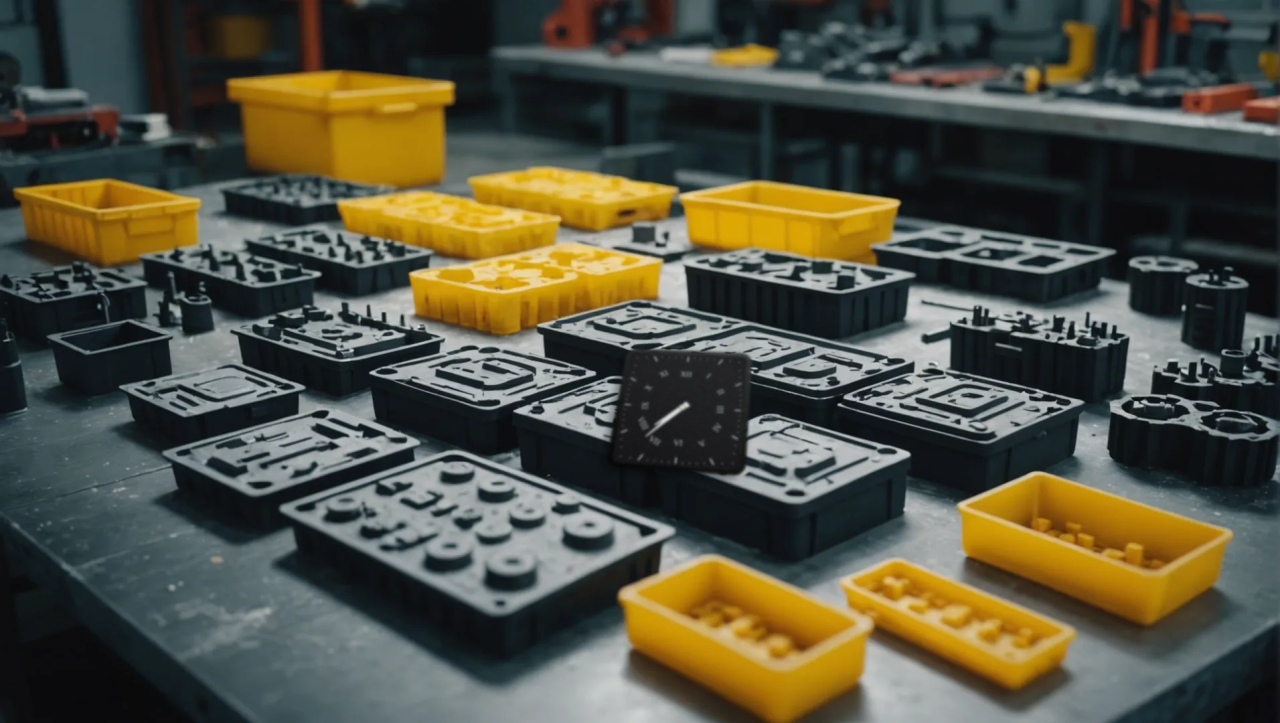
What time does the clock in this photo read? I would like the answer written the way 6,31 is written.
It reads 7,37
